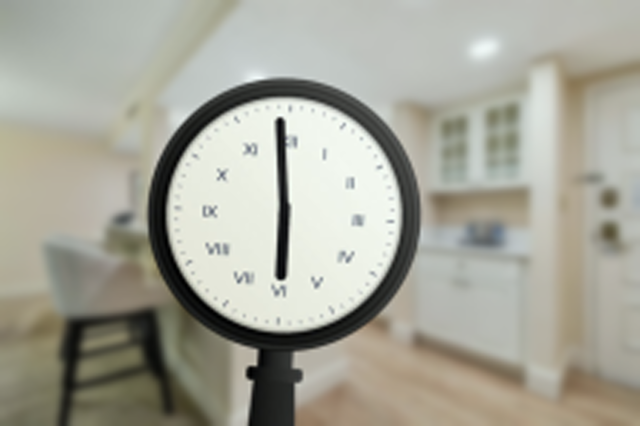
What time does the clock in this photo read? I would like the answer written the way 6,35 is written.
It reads 5,59
